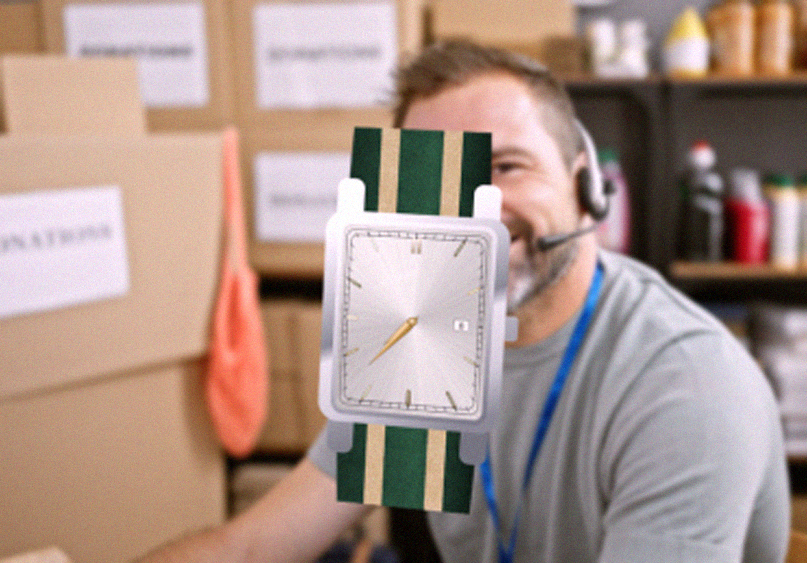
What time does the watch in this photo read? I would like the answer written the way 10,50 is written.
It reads 7,37
